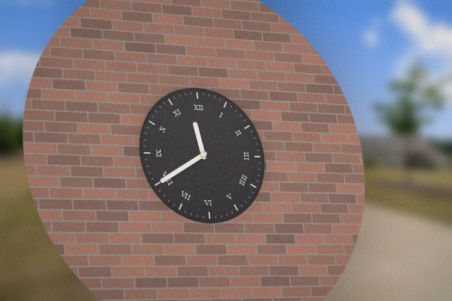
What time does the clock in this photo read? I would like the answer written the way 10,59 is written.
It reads 11,40
